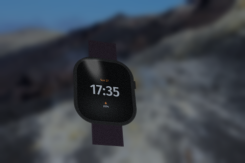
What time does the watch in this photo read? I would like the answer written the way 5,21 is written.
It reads 17,35
